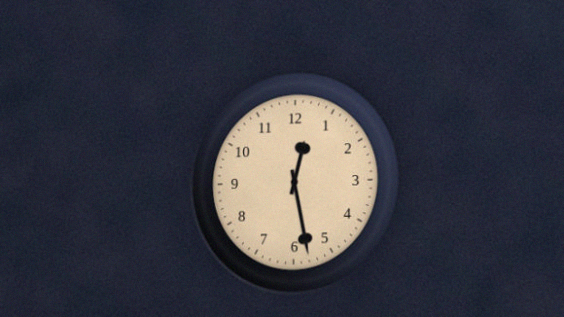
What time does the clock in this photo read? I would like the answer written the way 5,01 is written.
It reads 12,28
